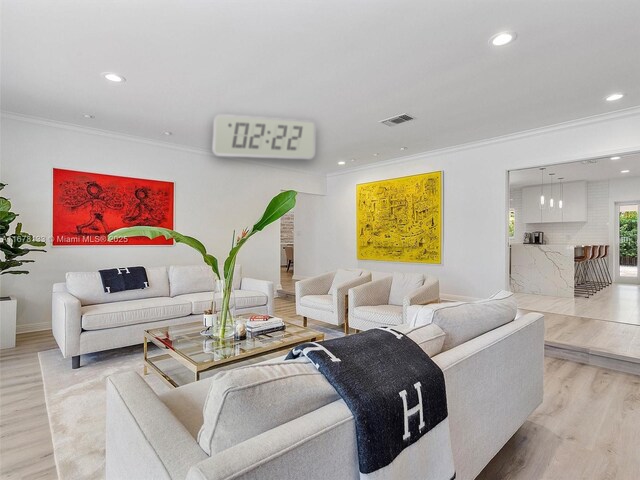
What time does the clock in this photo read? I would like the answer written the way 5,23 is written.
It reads 2,22
